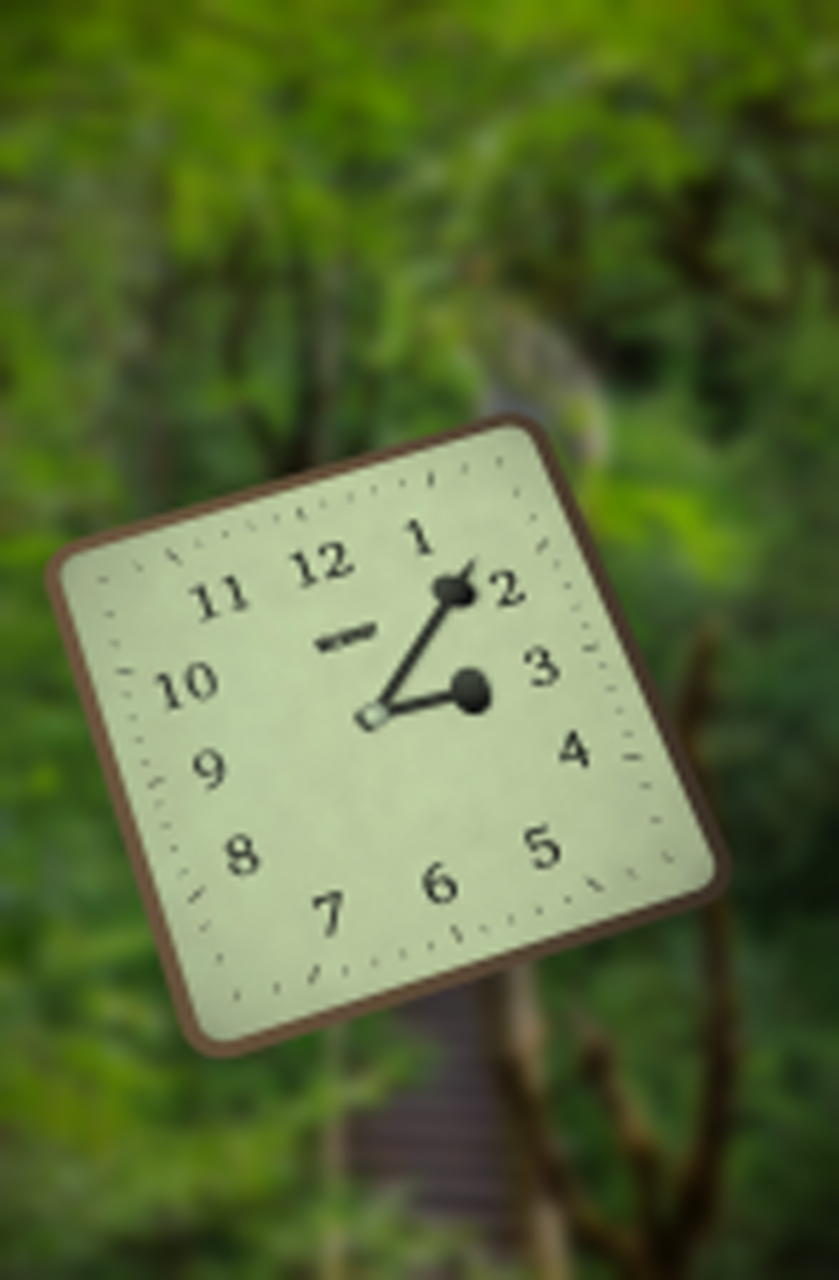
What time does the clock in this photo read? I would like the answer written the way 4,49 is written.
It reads 3,08
